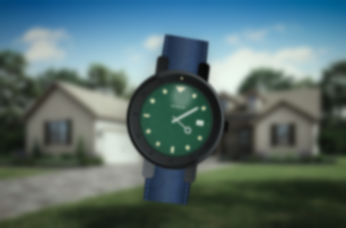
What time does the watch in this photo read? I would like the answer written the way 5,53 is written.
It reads 4,09
